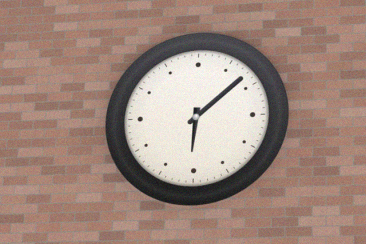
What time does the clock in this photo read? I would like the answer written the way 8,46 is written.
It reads 6,08
